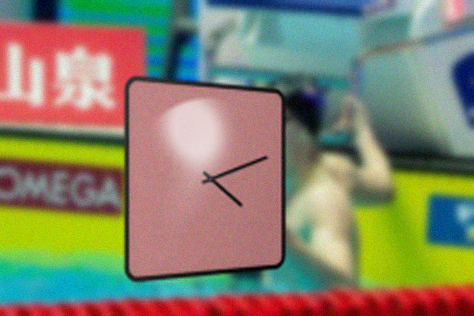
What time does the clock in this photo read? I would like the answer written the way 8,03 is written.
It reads 4,12
